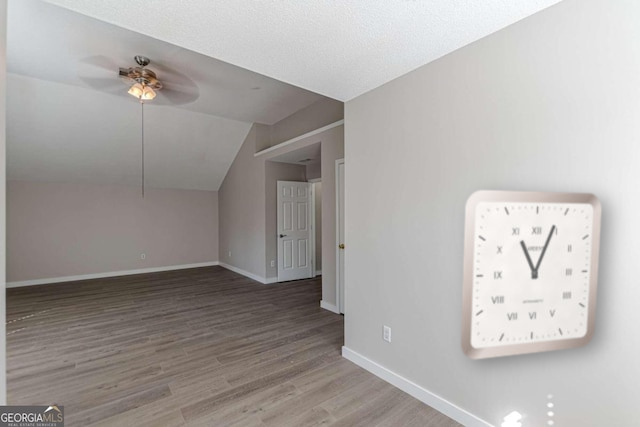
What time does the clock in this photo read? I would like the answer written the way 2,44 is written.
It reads 11,04
